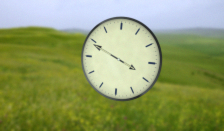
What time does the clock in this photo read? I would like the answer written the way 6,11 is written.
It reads 3,49
